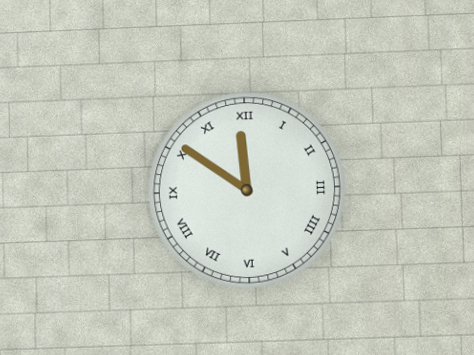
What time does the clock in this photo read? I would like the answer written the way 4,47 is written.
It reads 11,51
